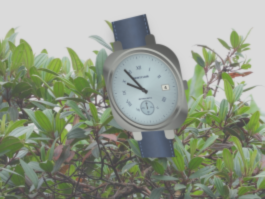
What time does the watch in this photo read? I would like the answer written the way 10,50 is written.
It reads 9,54
